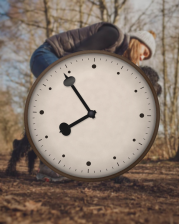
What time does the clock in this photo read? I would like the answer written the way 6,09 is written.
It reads 7,54
